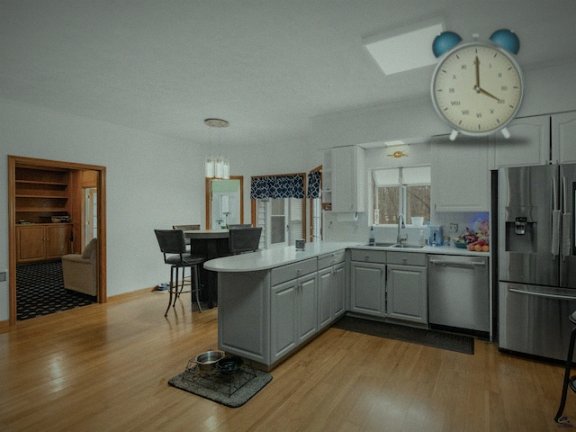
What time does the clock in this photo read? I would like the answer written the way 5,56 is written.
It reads 4,00
